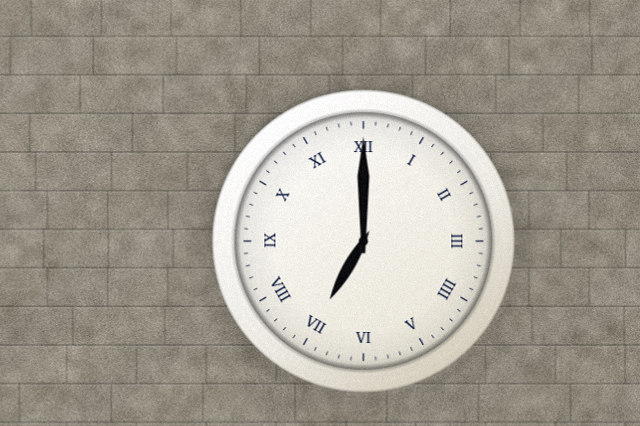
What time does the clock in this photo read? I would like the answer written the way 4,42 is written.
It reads 7,00
